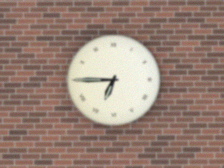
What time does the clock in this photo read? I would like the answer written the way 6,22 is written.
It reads 6,45
